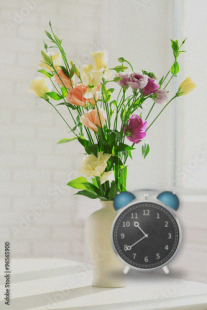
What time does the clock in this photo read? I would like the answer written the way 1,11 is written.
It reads 10,39
